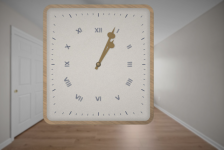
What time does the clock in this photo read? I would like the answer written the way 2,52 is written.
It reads 1,04
